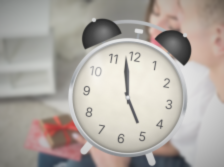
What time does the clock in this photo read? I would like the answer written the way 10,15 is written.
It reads 4,58
